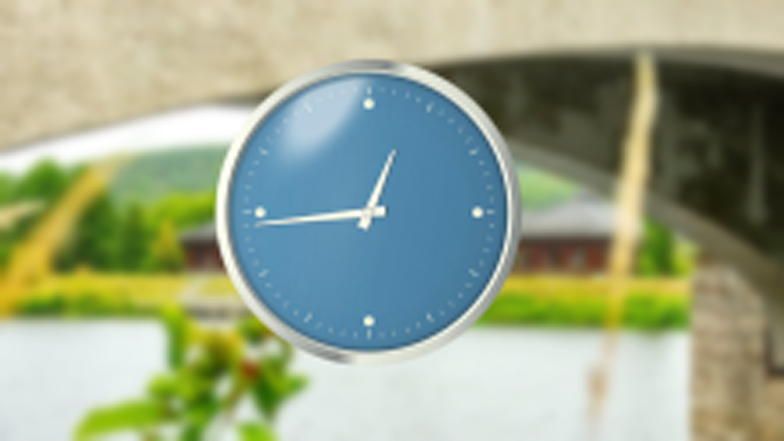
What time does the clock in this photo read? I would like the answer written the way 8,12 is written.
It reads 12,44
